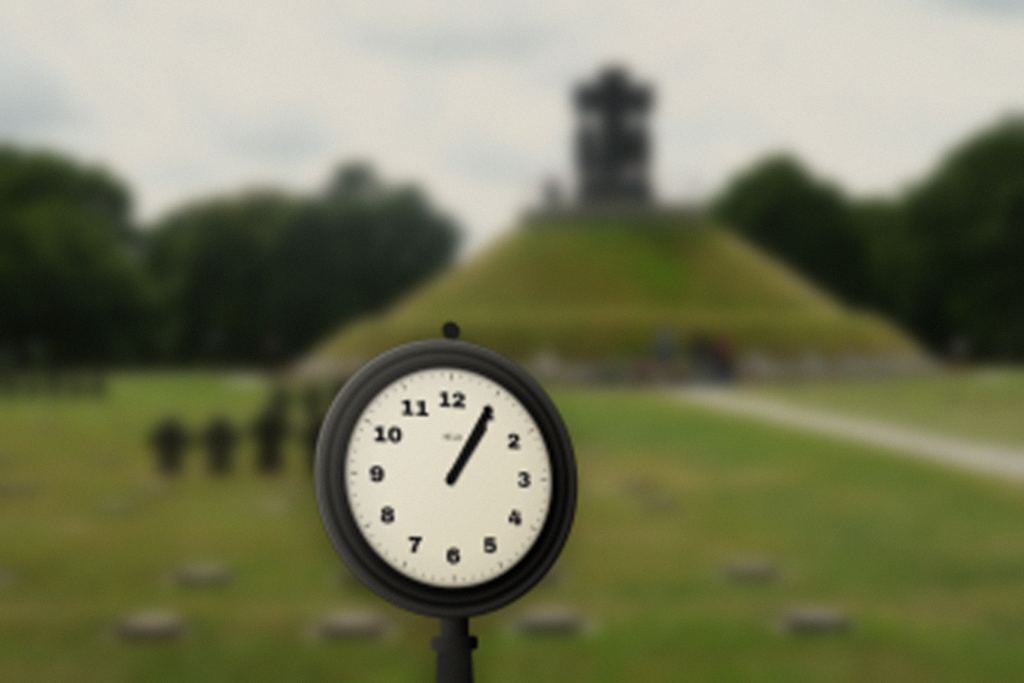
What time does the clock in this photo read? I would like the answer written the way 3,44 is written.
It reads 1,05
